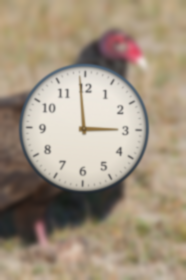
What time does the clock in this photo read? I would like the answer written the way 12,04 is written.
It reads 2,59
